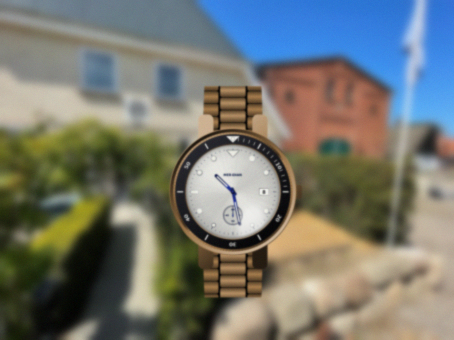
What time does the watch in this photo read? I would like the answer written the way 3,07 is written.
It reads 10,28
